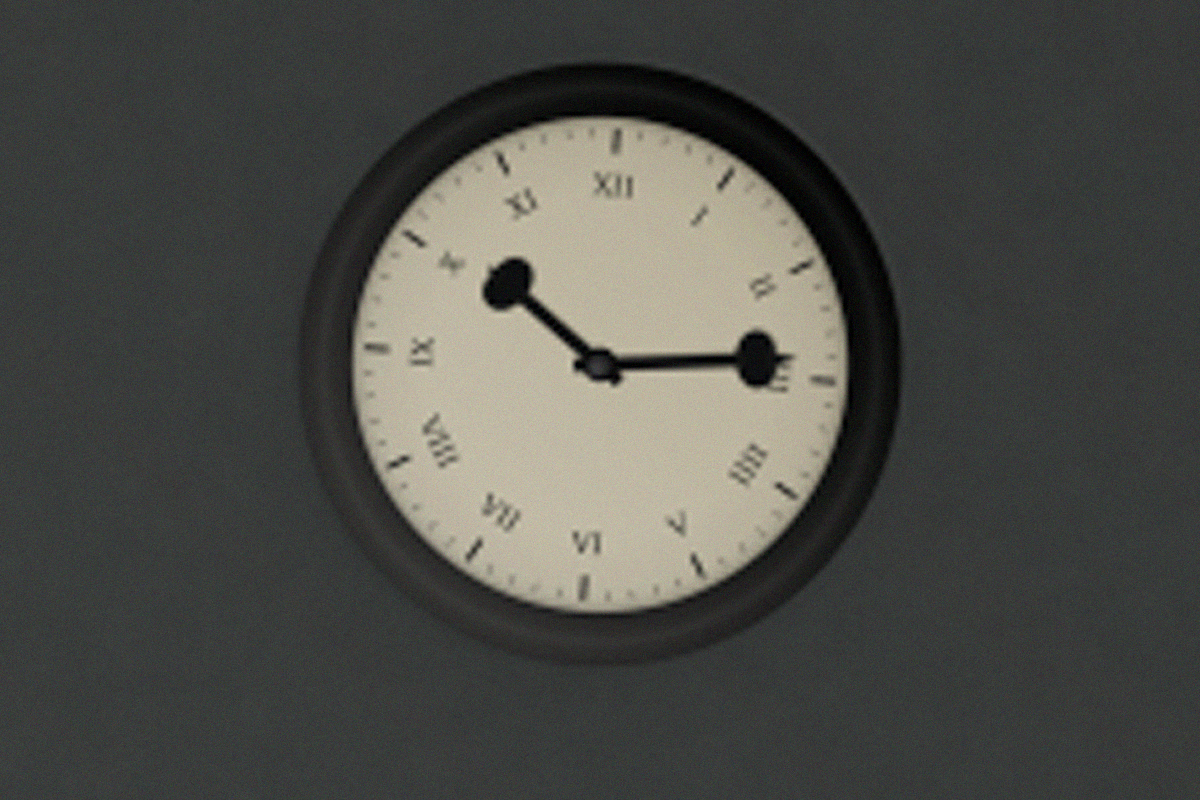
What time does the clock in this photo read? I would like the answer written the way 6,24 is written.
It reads 10,14
